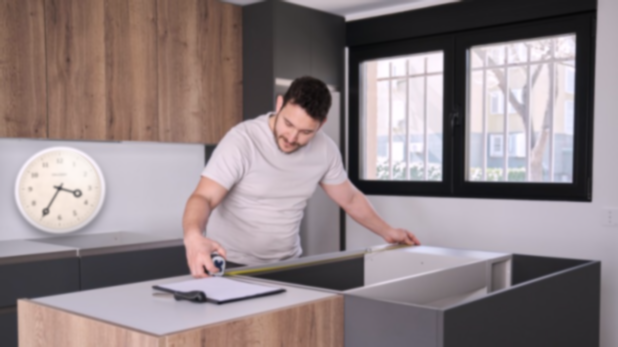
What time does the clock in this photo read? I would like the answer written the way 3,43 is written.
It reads 3,35
